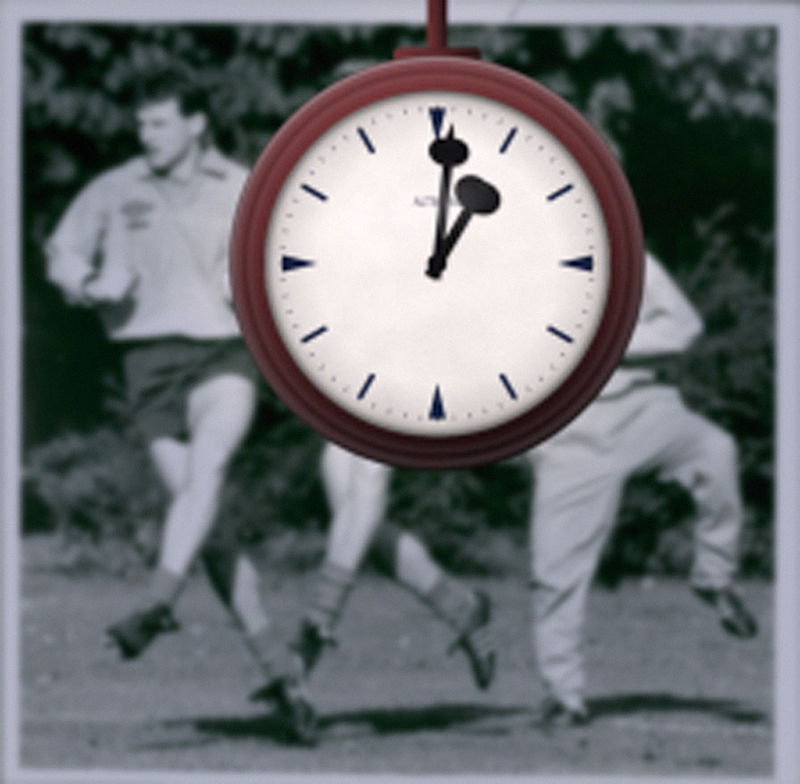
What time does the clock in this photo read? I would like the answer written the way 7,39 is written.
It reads 1,01
